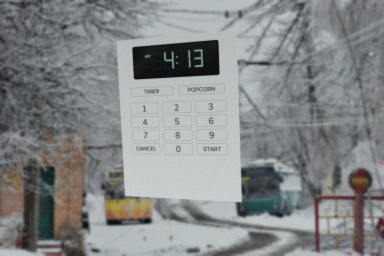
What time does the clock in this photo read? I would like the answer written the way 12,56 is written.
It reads 4,13
